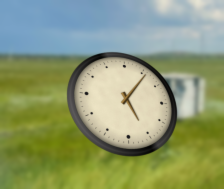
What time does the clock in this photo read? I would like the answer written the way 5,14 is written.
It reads 5,06
